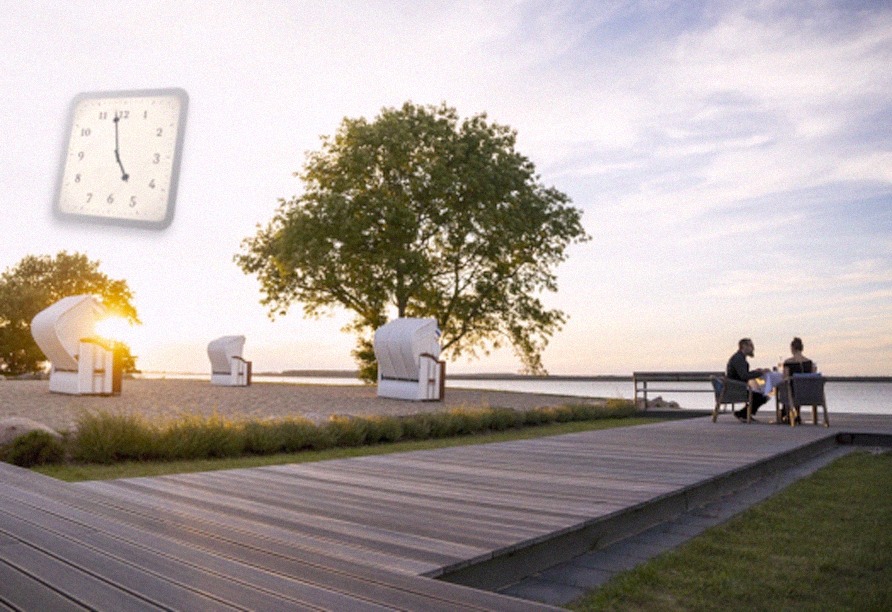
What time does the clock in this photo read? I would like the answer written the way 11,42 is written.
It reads 4,58
